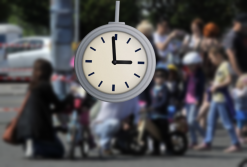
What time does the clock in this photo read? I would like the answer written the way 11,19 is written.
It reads 2,59
